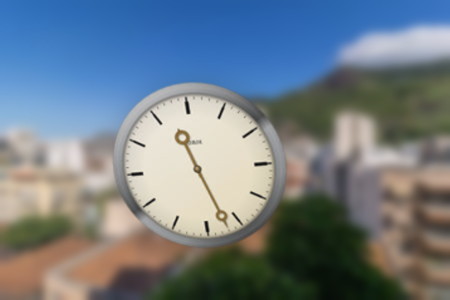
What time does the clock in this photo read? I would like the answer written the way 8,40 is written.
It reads 11,27
